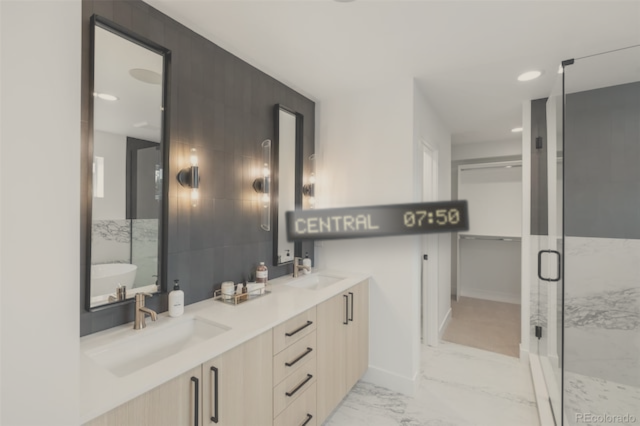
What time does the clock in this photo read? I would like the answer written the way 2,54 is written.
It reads 7,50
